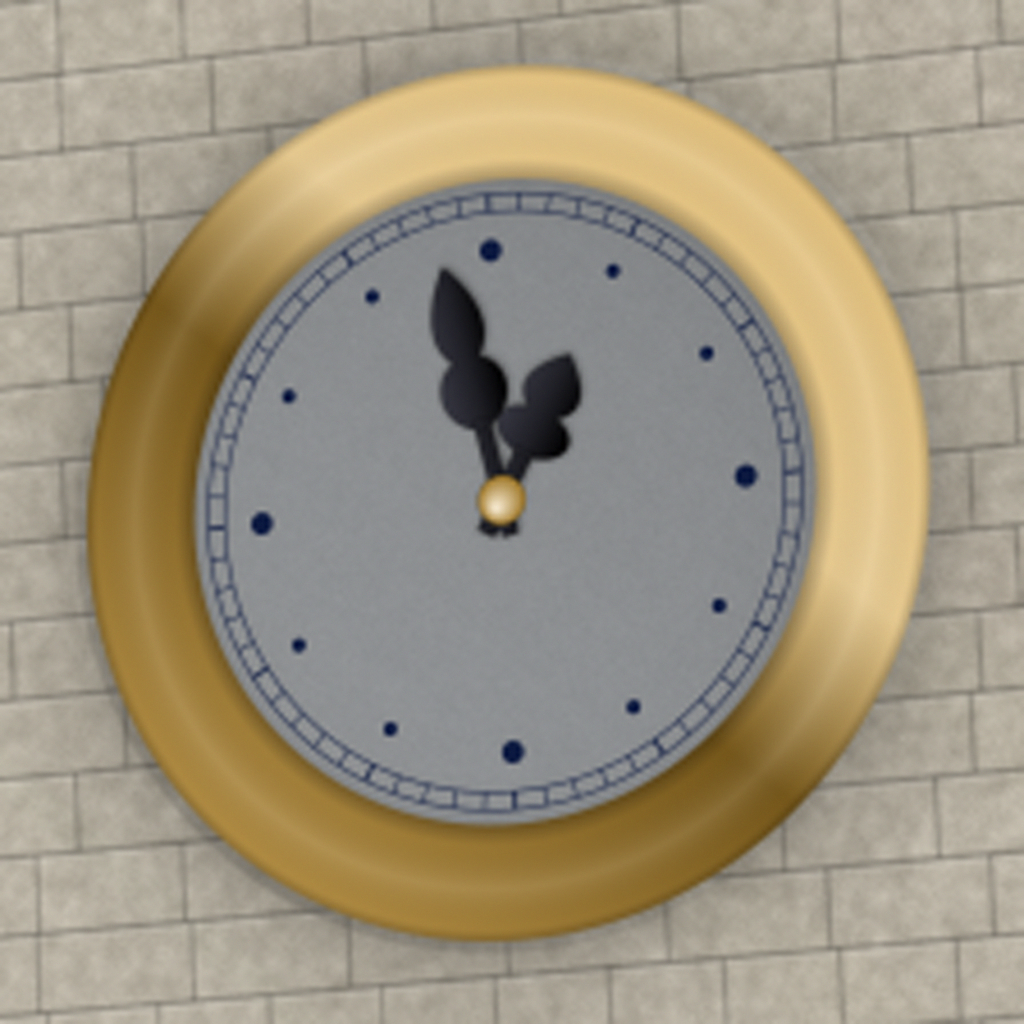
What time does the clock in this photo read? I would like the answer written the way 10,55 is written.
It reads 12,58
